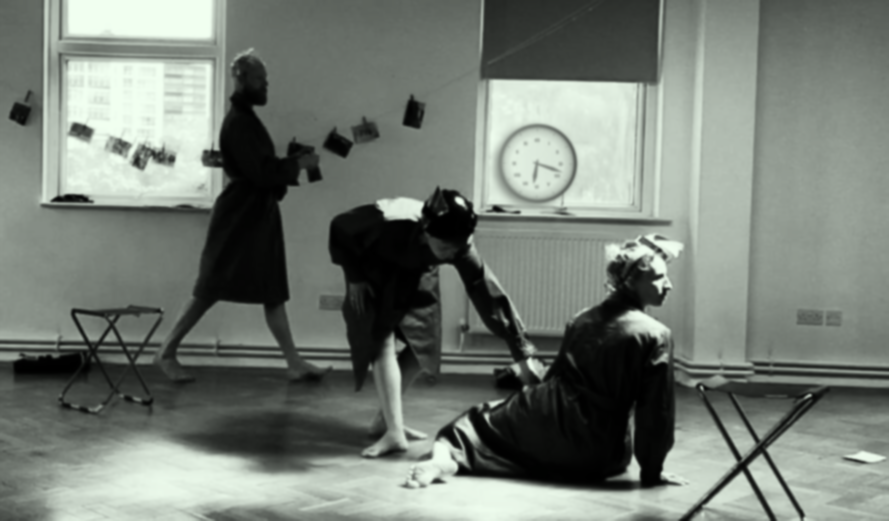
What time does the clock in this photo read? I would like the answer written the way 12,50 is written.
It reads 6,18
